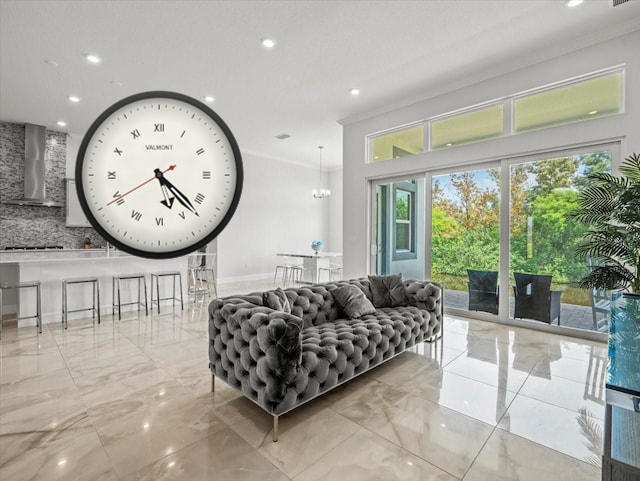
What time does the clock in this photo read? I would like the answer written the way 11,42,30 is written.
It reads 5,22,40
